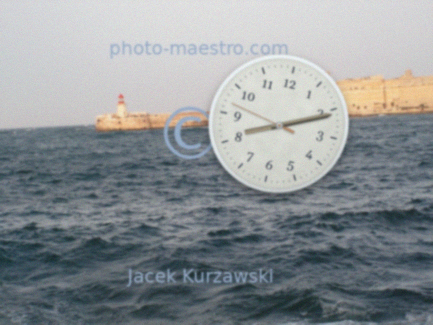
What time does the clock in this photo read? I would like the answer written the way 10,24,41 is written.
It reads 8,10,47
